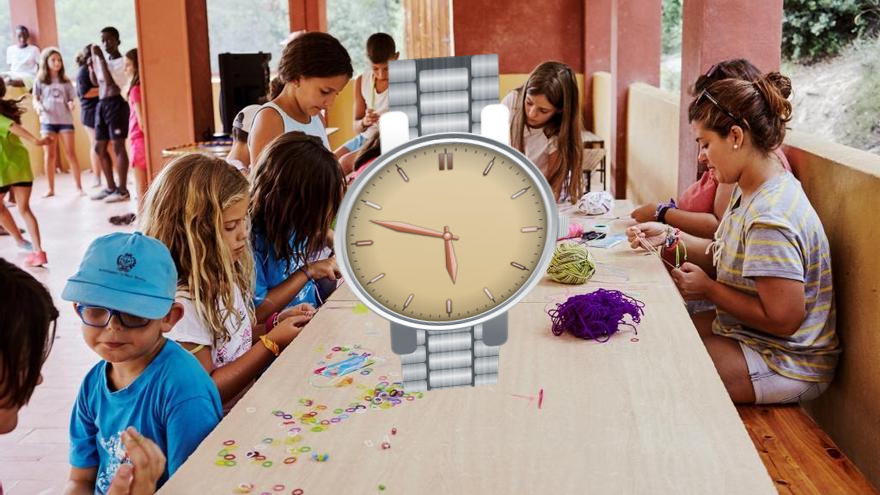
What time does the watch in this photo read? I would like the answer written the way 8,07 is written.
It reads 5,48
